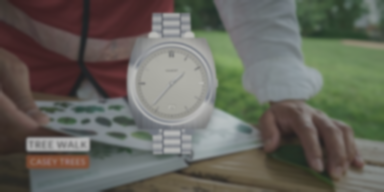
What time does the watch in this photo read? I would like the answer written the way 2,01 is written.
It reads 1,37
